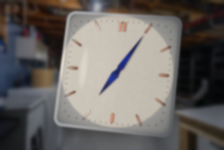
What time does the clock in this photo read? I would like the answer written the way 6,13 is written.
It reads 7,05
